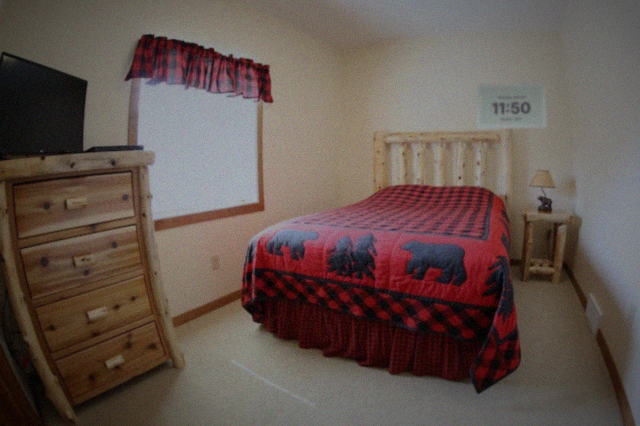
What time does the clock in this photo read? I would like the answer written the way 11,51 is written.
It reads 11,50
